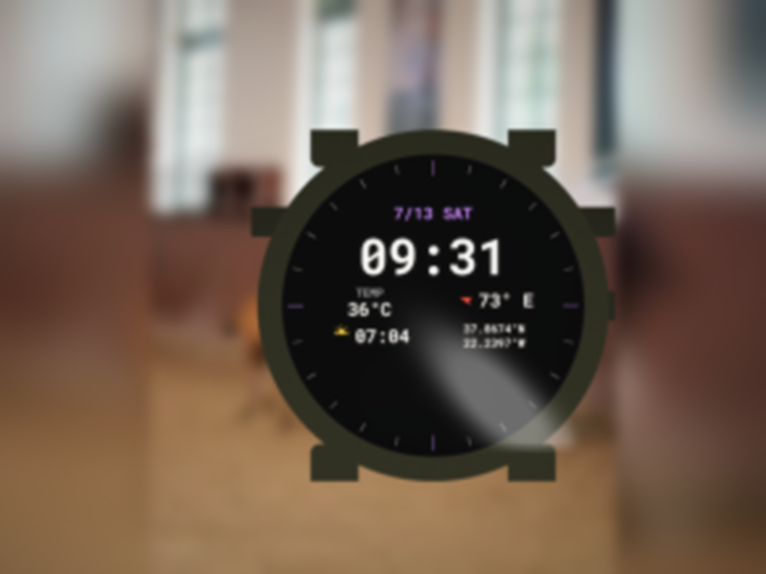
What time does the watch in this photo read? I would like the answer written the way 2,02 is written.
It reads 9,31
